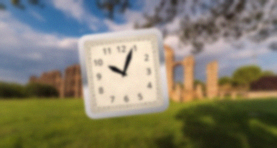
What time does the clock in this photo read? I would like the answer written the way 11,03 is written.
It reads 10,04
